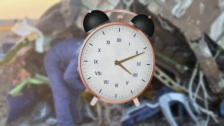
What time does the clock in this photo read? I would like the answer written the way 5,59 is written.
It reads 4,11
